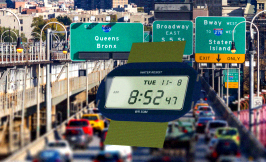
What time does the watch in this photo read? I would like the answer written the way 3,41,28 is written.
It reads 8,52,47
